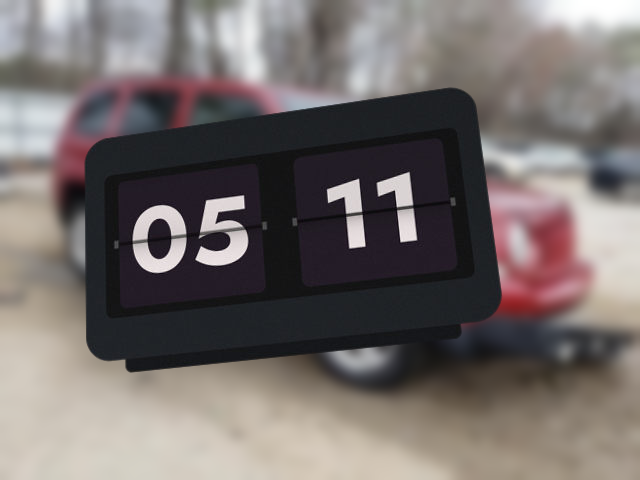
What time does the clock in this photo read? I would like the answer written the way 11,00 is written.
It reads 5,11
